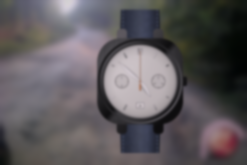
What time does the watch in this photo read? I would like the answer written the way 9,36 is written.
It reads 4,52
